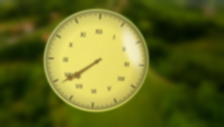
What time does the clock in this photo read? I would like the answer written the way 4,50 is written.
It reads 7,39
